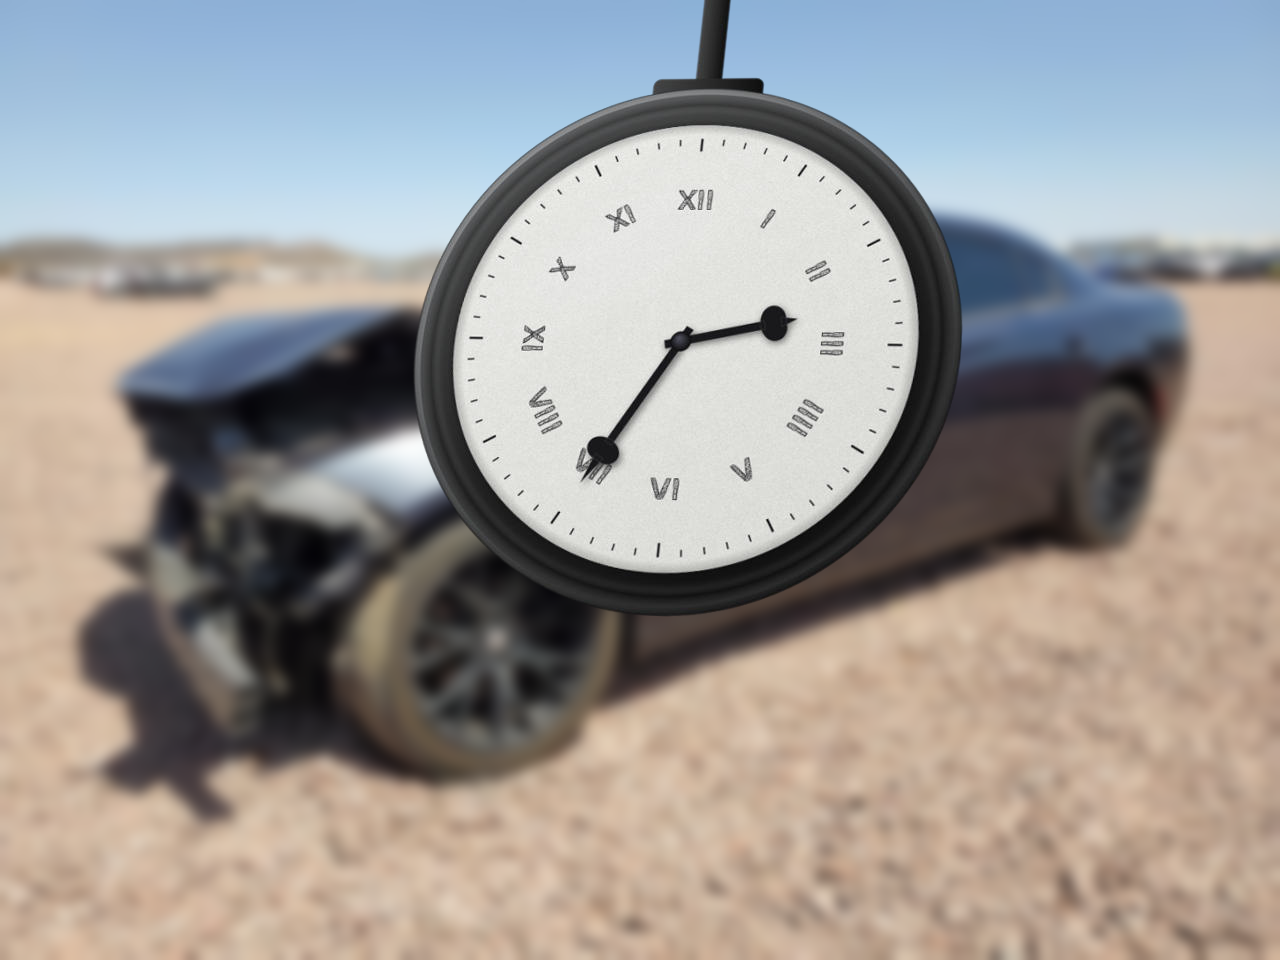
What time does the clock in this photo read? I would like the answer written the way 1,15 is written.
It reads 2,35
